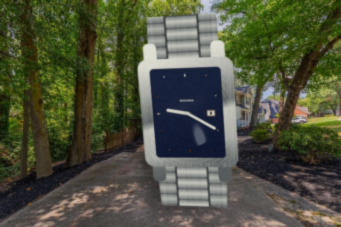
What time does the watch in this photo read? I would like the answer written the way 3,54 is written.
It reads 9,20
